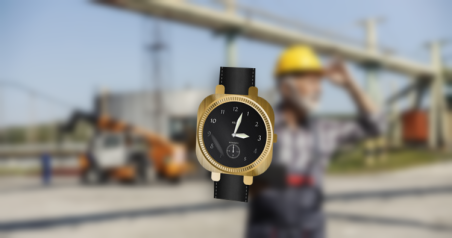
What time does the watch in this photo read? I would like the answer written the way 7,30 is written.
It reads 3,03
